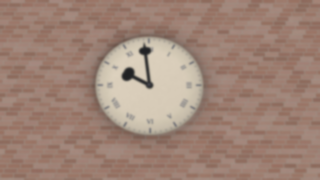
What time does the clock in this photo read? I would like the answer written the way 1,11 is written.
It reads 9,59
